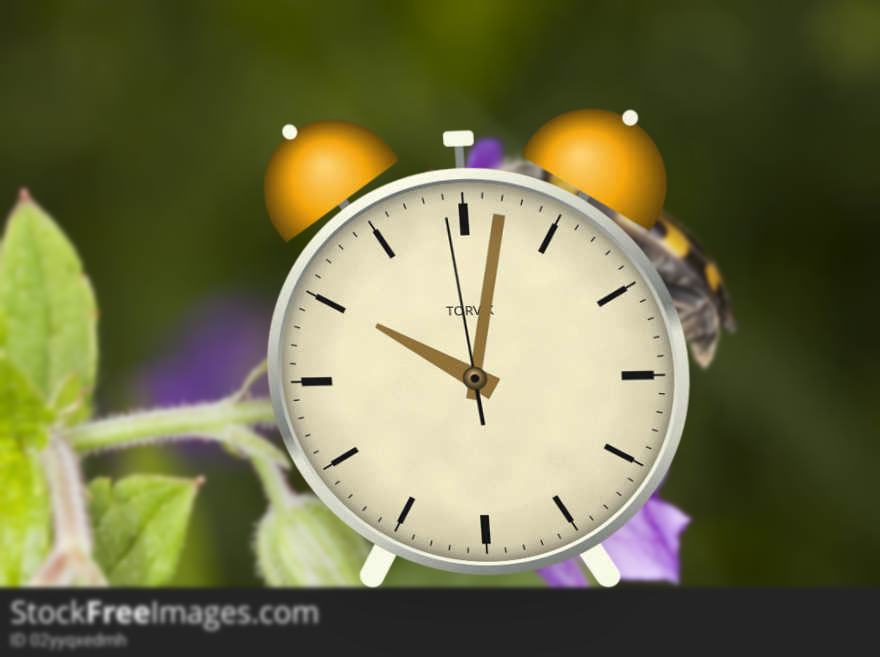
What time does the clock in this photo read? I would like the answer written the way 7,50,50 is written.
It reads 10,01,59
